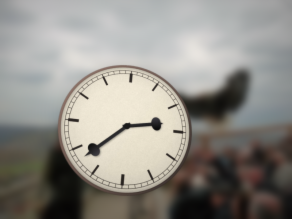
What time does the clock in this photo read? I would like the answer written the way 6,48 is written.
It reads 2,38
